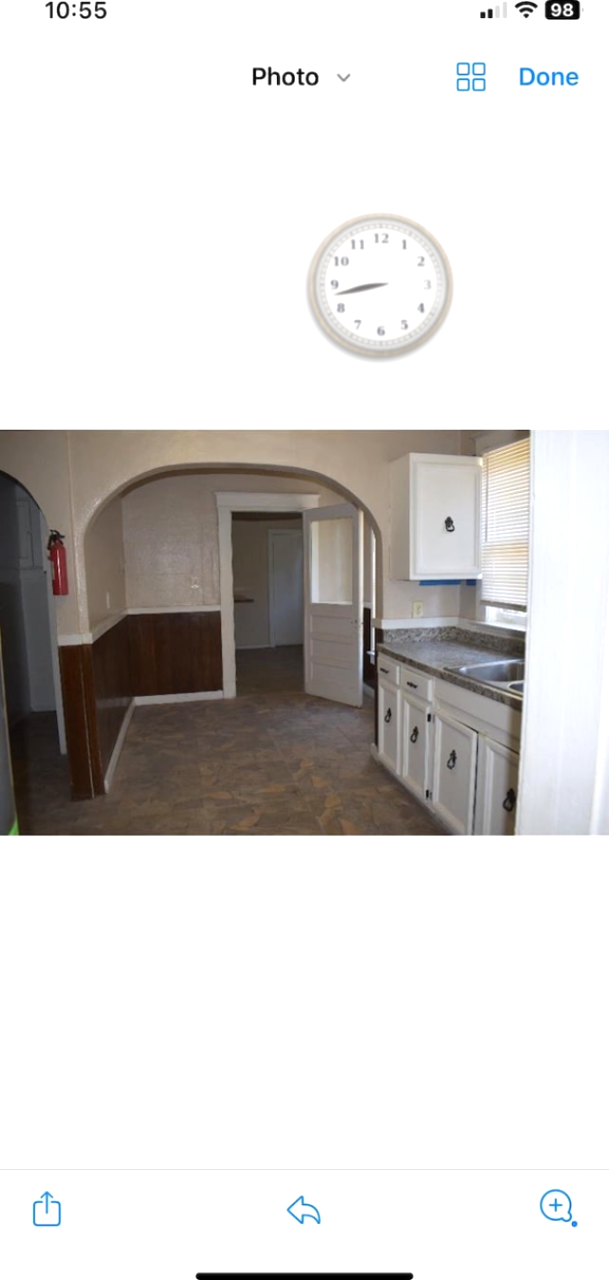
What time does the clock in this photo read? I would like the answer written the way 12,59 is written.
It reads 8,43
